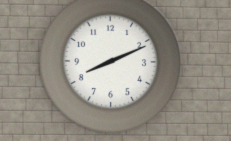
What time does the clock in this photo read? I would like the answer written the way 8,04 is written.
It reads 8,11
